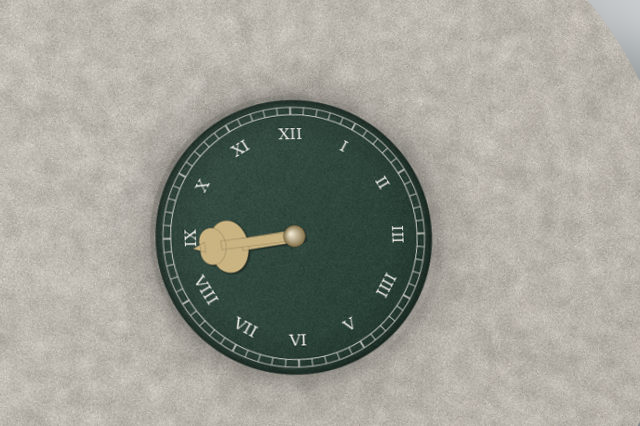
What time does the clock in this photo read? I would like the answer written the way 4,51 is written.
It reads 8,44
